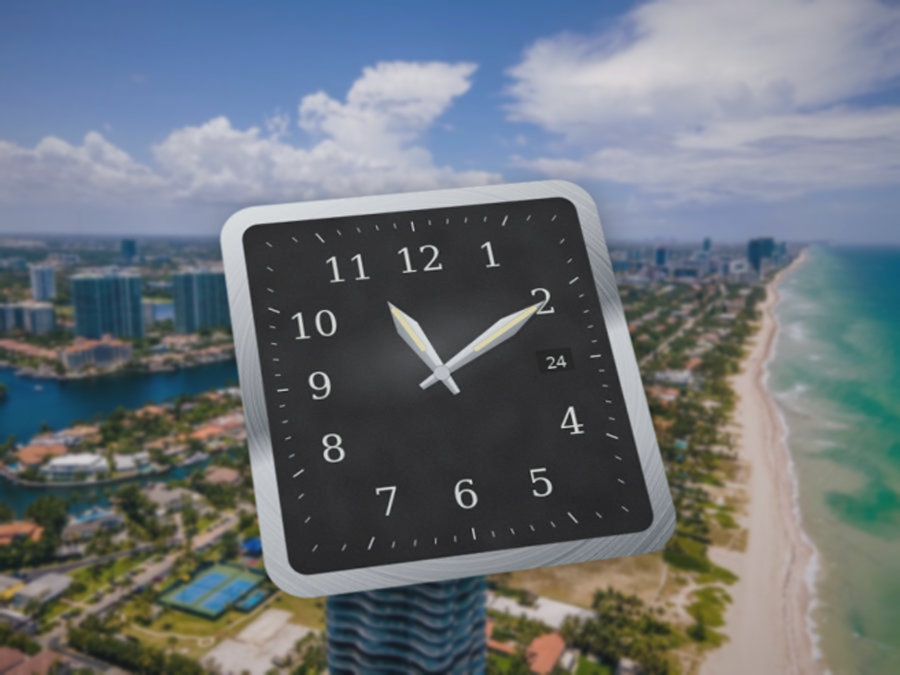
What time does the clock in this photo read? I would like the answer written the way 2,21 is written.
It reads 11,10
